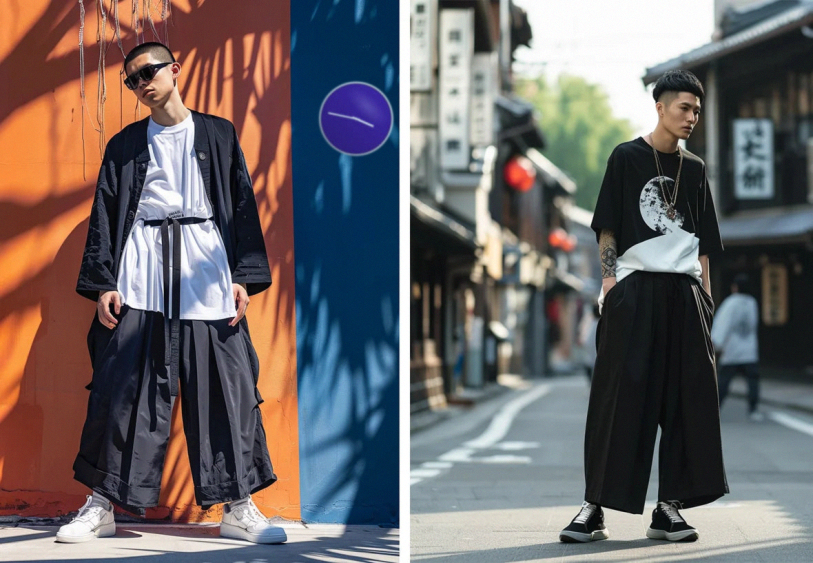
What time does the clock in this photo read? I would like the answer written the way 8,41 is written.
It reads 3,47
